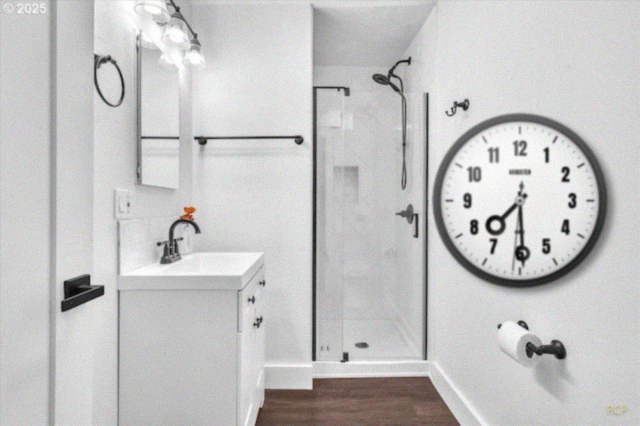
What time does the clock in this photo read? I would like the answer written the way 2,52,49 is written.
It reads 7,29,31
